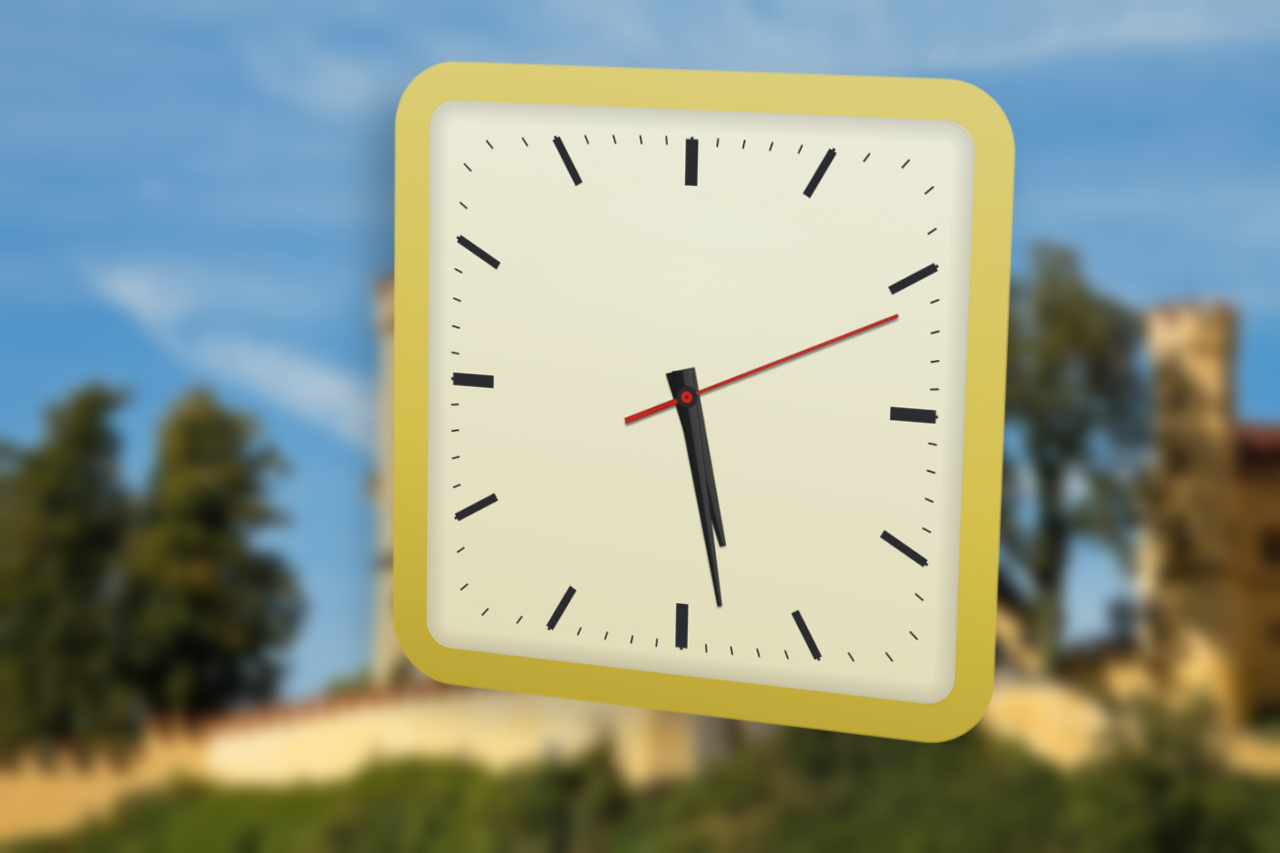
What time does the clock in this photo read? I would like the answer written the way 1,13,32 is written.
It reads 5,28,11
